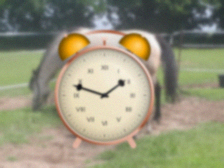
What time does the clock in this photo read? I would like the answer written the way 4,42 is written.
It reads 1,48
